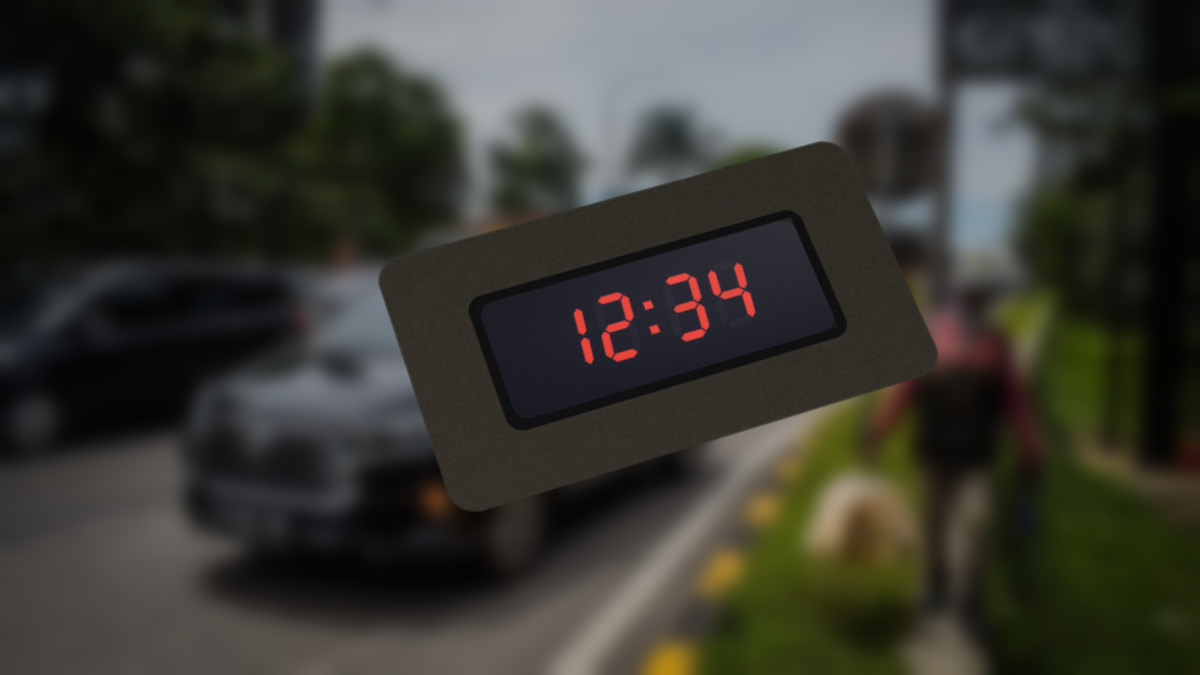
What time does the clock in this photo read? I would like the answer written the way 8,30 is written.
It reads 12,34
